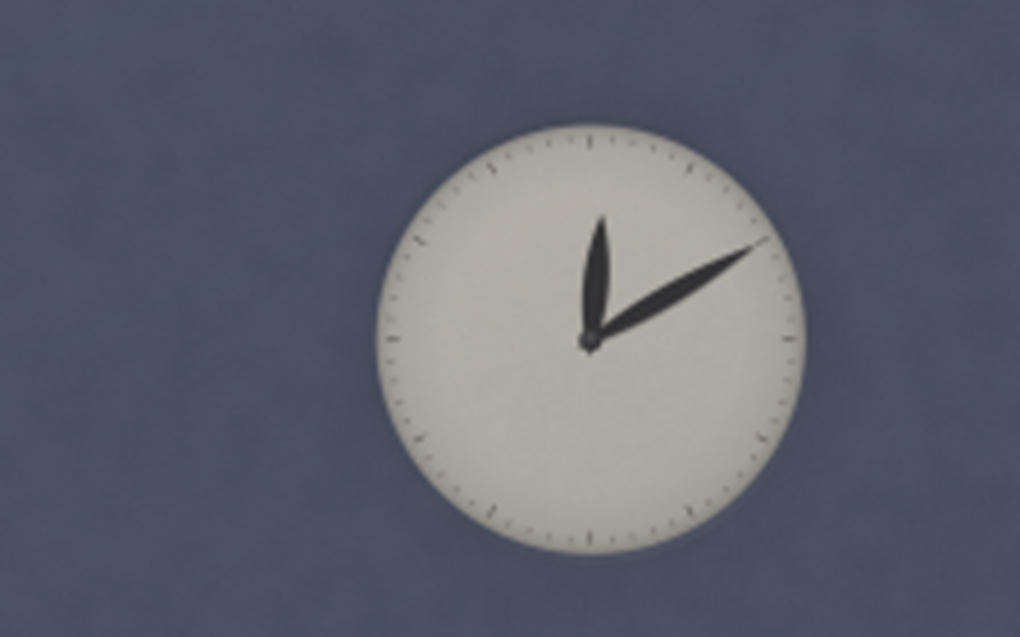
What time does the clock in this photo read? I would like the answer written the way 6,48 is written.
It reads 12,10
